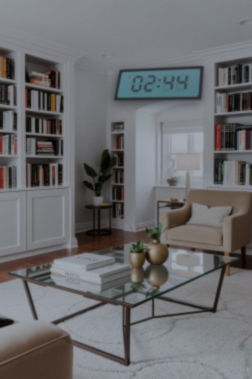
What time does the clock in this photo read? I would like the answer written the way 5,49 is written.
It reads 2,44
